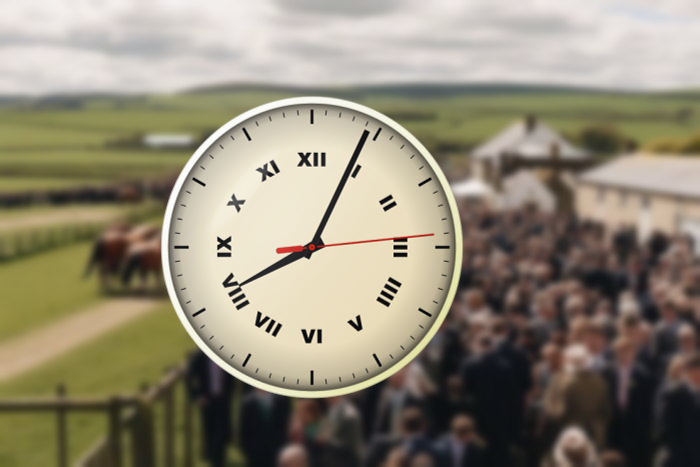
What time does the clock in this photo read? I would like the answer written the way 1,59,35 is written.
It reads 8,04,14
